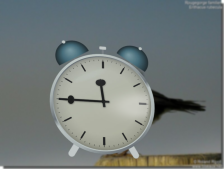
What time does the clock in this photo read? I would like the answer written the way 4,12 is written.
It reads 11,45
